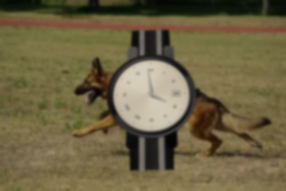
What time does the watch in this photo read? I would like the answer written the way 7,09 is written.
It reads 3,59
